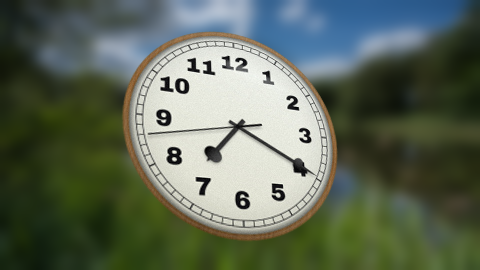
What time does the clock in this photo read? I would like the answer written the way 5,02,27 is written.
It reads 7,19,43
